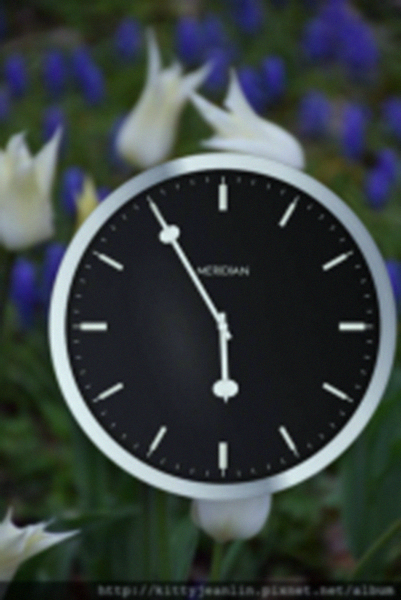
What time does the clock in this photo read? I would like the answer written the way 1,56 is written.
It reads 5,55
